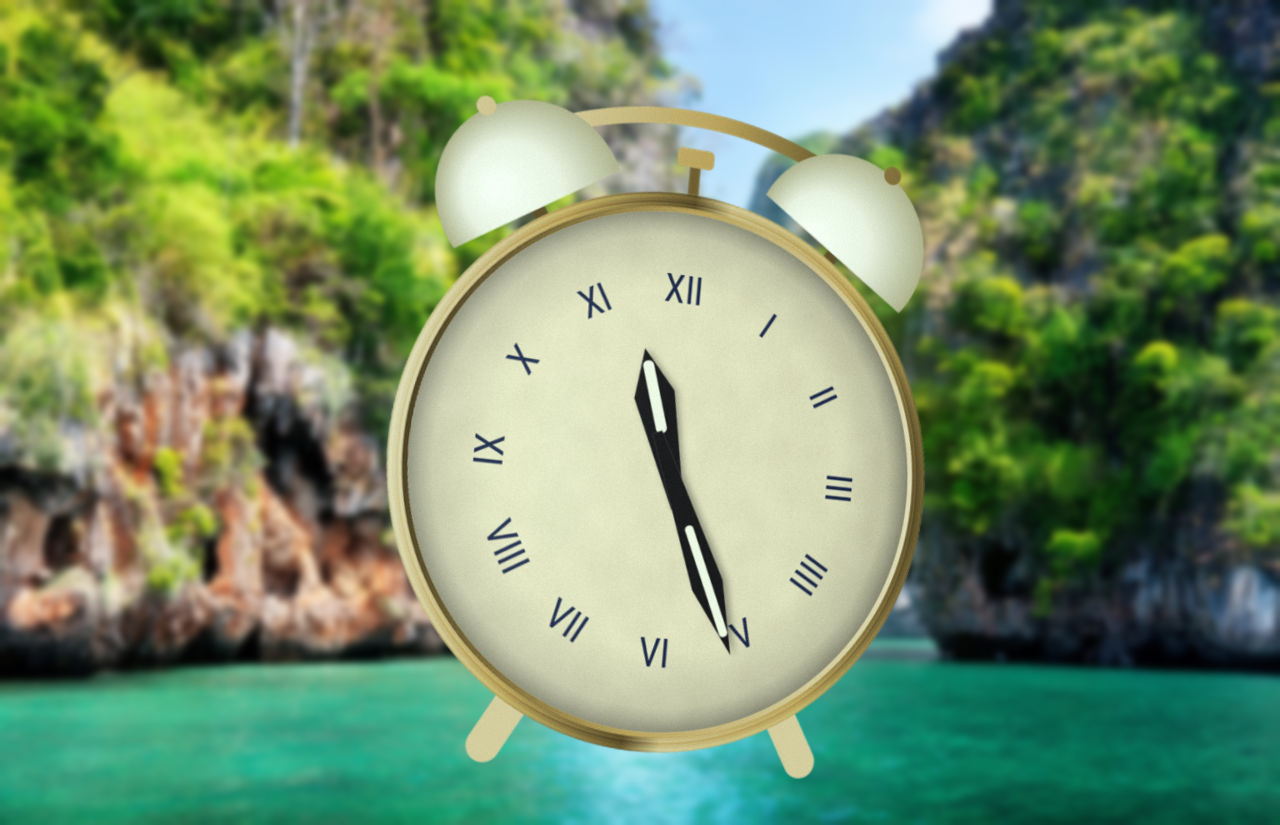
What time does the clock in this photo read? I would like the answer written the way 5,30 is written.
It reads 11,26
